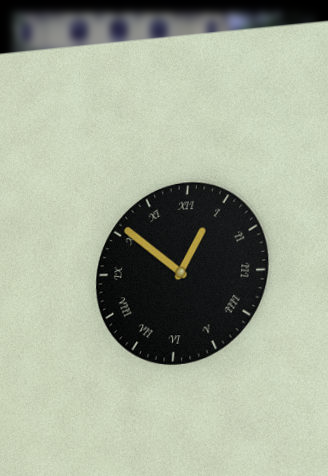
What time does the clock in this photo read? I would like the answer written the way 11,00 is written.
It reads 12,51
